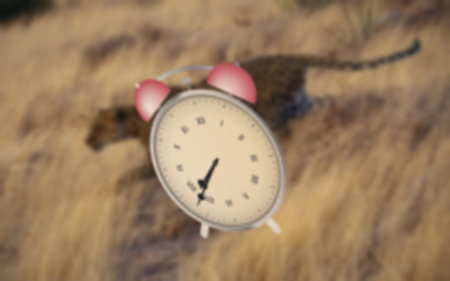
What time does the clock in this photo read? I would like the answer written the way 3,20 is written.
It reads 7,37
